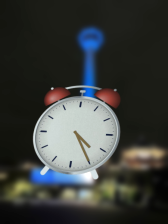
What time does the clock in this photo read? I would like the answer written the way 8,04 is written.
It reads 4,25
